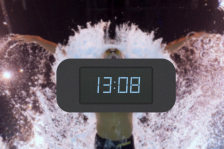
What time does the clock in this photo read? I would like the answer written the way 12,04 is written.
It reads 13,08
